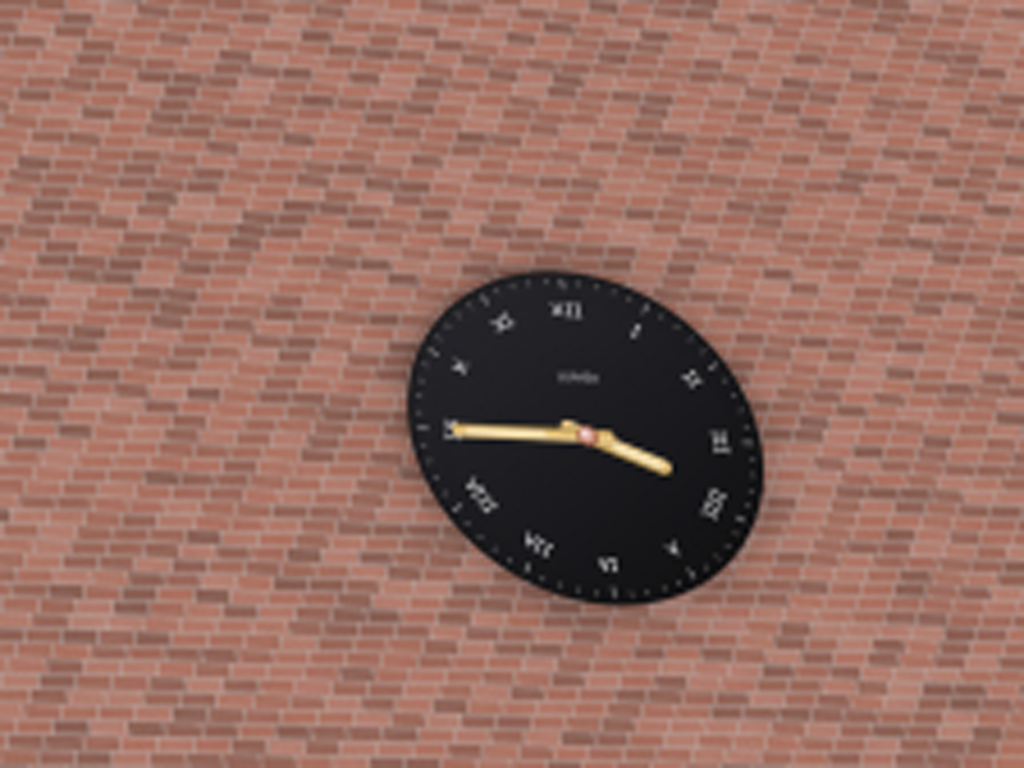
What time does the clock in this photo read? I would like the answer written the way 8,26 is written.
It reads 3,45
